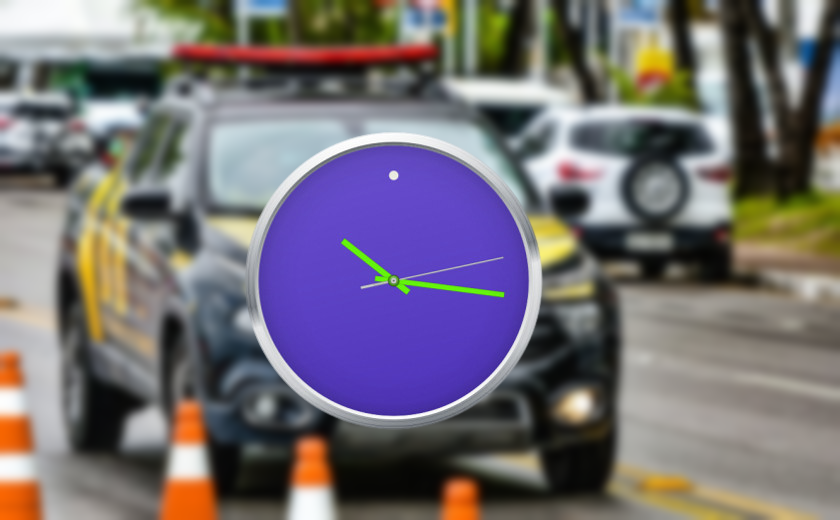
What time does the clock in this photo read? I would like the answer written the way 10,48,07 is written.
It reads 10,16,13
